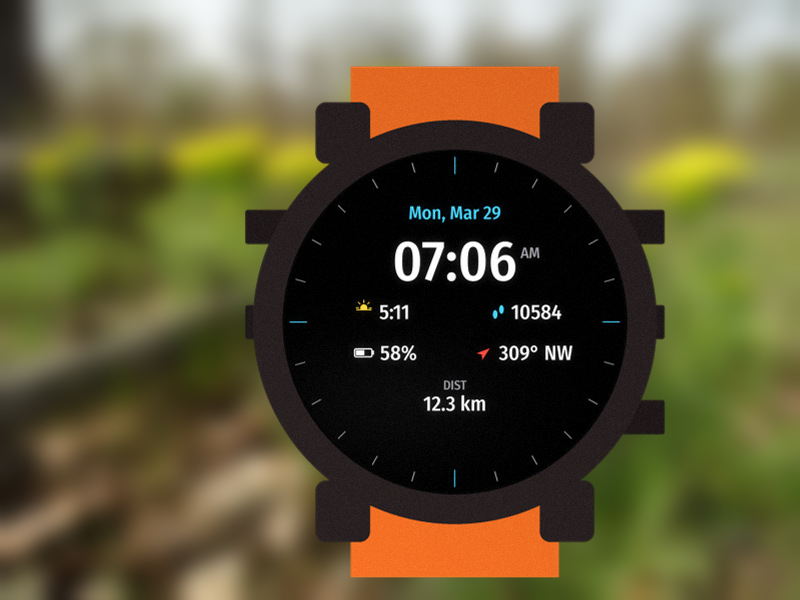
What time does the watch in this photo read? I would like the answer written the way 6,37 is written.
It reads 7,06
